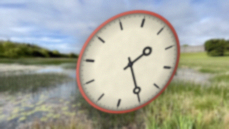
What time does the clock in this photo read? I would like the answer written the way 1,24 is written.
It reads 1,25
